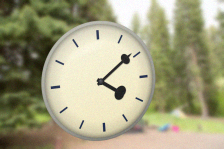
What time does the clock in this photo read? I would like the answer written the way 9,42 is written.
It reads 4,09
